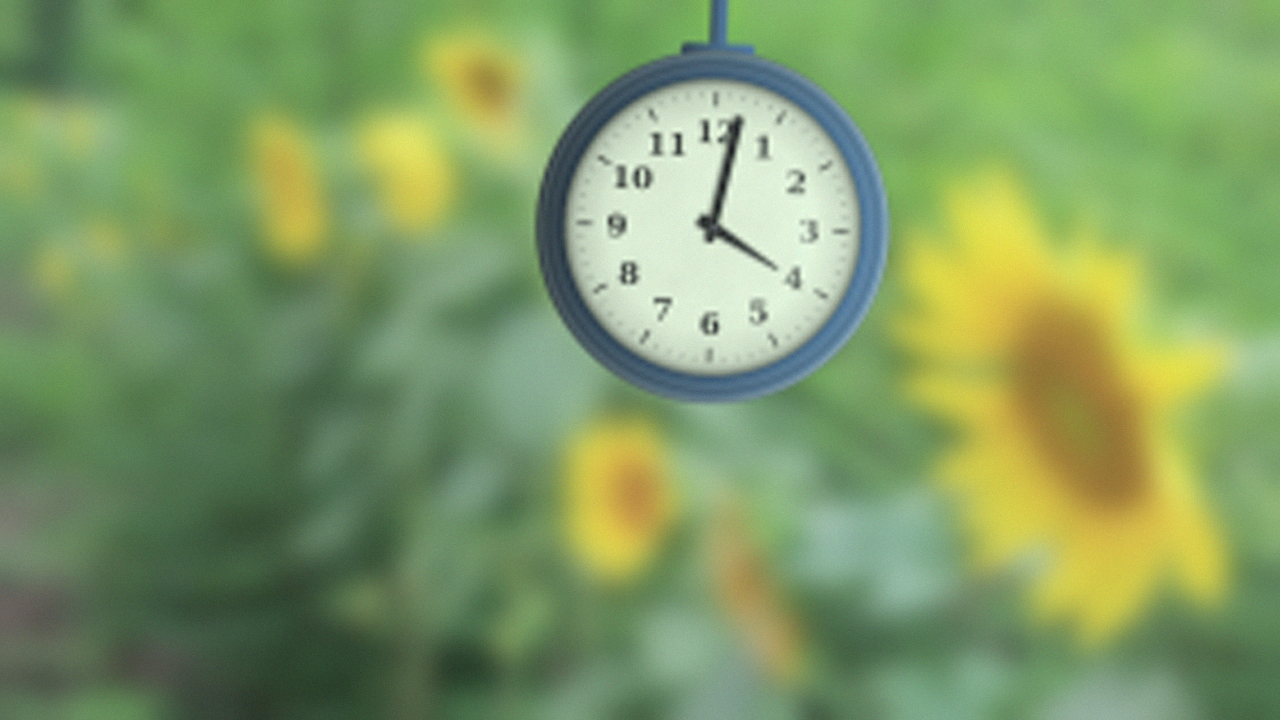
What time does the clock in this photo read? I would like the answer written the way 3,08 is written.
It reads 4,02
